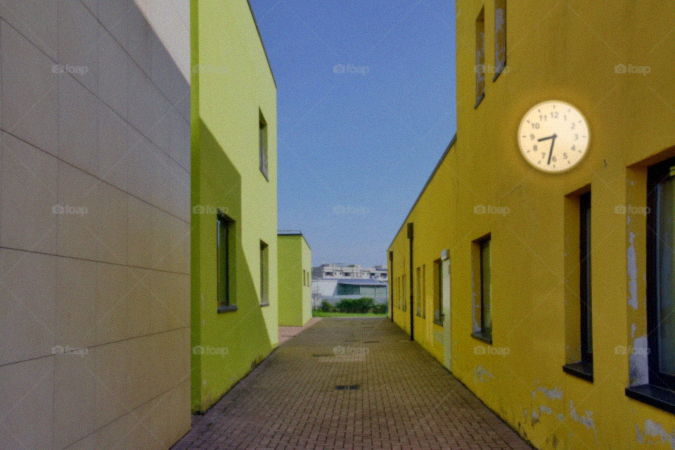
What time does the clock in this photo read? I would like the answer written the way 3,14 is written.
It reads 8,32
